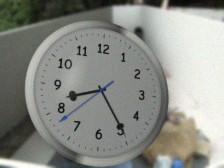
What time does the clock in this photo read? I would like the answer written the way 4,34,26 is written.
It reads 8,24,38
